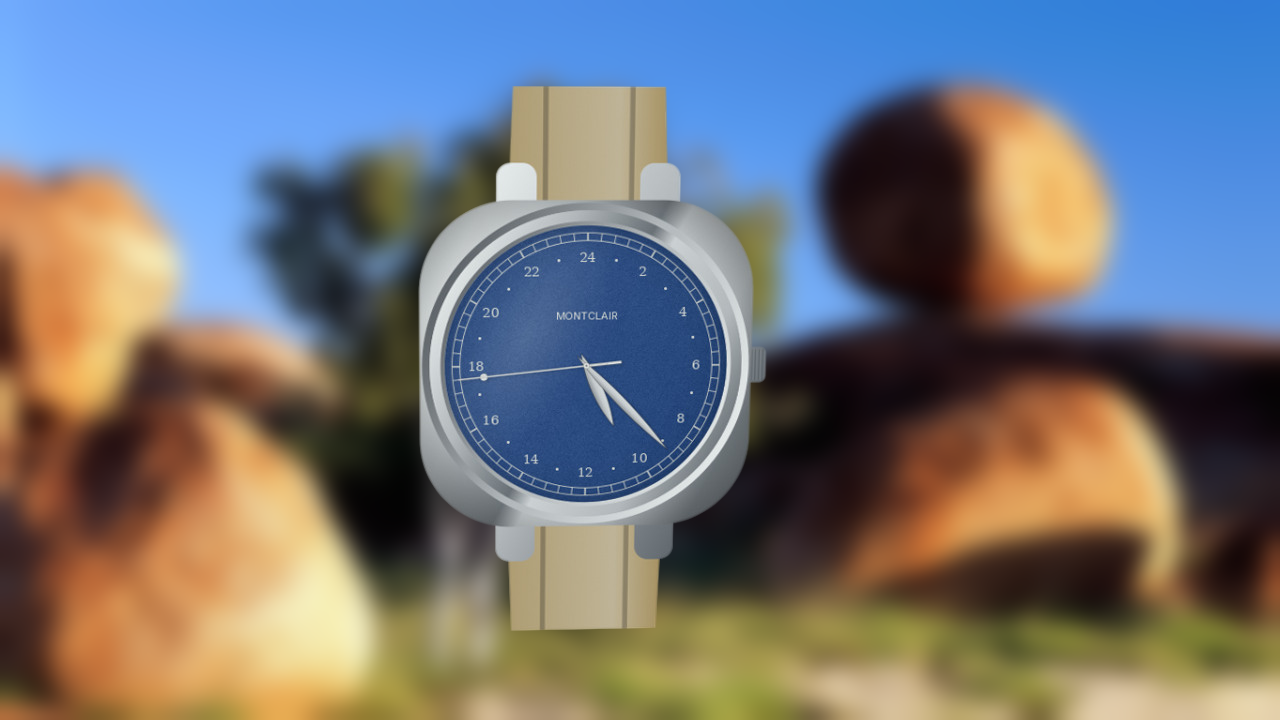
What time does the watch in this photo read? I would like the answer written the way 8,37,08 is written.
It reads 10,22,44
